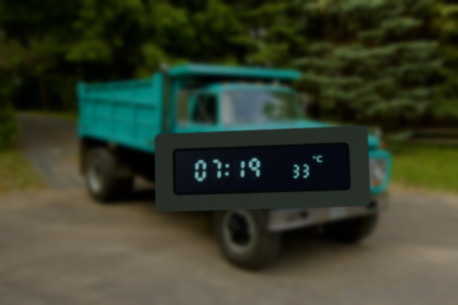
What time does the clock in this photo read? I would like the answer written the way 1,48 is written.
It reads 7,19
